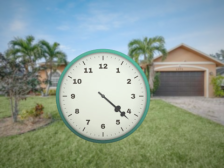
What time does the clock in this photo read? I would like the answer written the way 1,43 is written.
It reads 4,22
